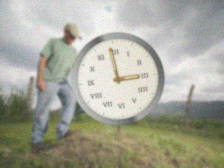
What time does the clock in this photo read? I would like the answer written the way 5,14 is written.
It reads 2,59
